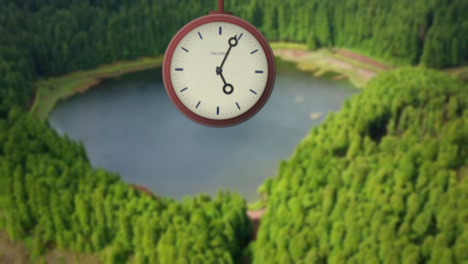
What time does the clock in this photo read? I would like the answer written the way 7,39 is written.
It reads 5,04
